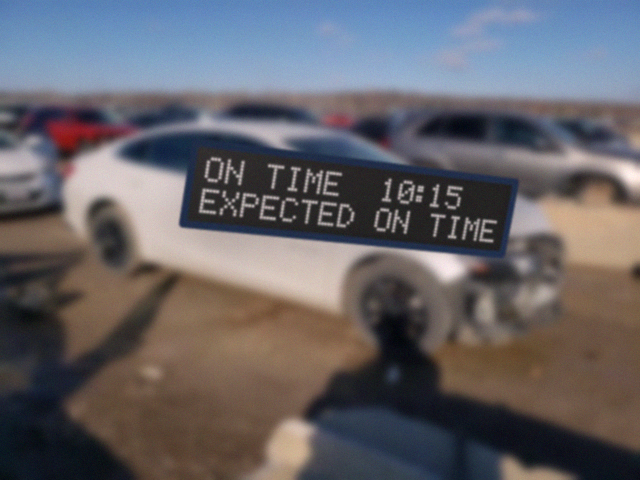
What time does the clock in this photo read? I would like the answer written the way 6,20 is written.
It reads 10,15
